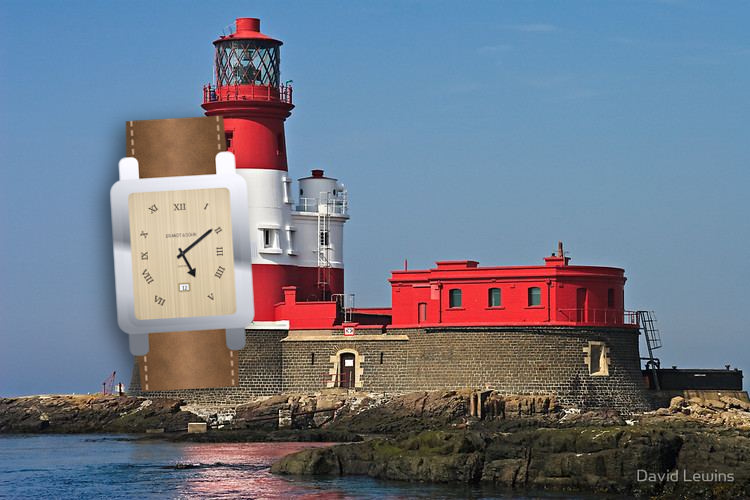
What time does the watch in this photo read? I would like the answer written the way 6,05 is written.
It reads 5,09
